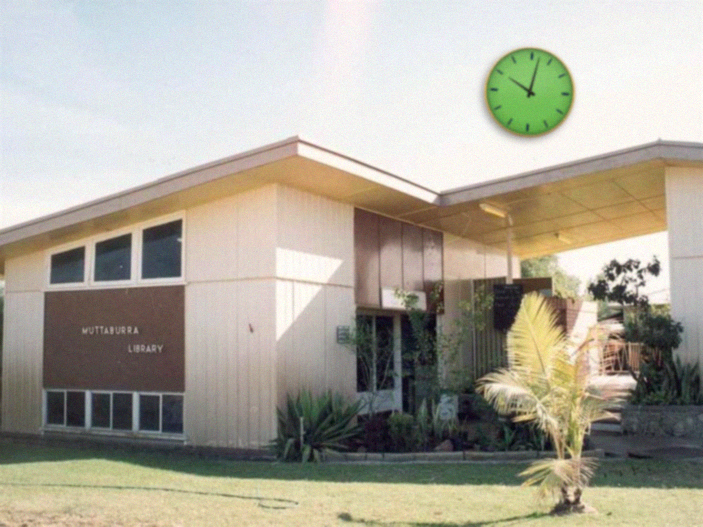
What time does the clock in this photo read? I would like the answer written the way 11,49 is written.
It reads 10,02
